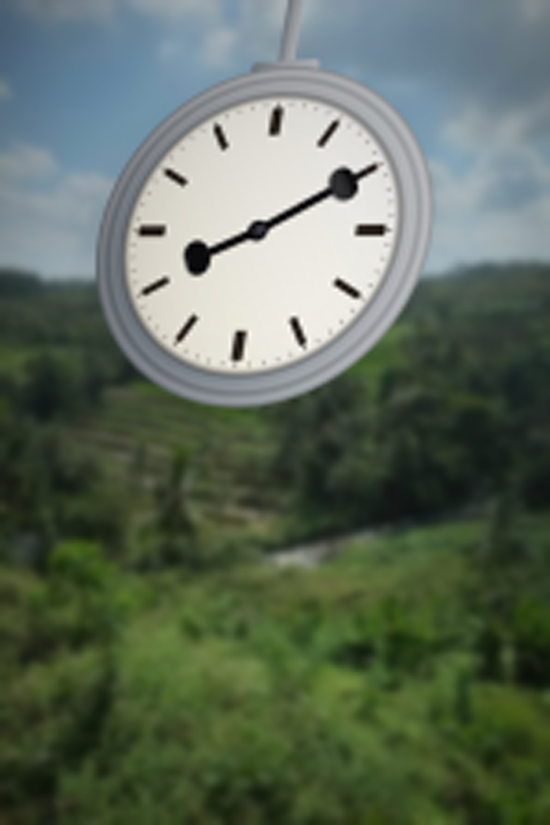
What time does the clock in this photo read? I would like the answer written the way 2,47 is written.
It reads 8,10
